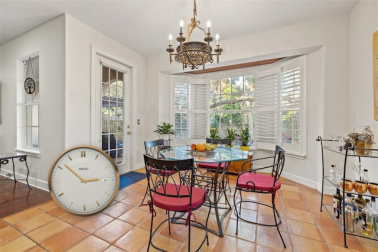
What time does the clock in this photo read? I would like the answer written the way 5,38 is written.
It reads 2,52
